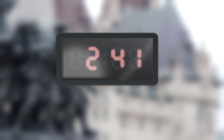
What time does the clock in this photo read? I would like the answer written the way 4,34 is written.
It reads 2,41
